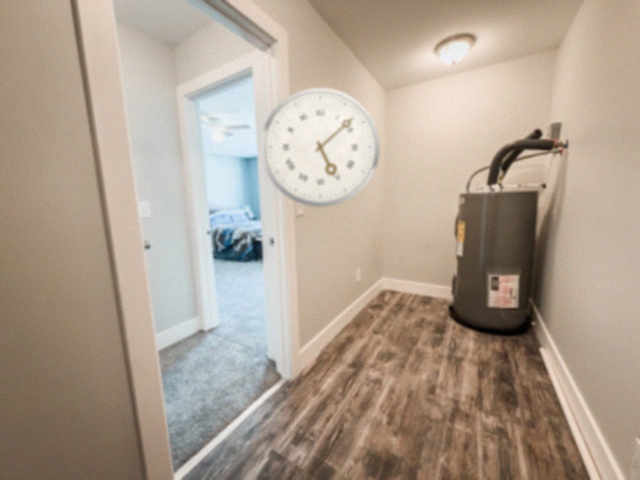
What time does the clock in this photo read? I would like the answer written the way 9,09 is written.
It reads 5,08
